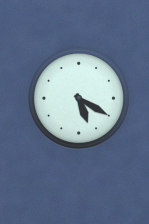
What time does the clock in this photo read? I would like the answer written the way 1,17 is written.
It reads 5,20
